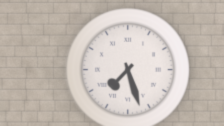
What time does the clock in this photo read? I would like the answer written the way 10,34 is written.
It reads 7,27
